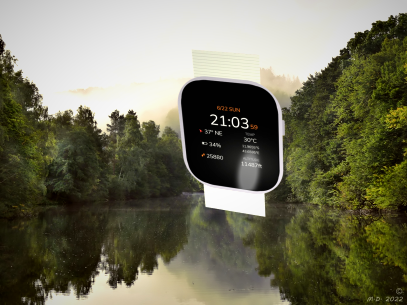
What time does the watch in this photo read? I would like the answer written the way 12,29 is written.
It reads 21,03
